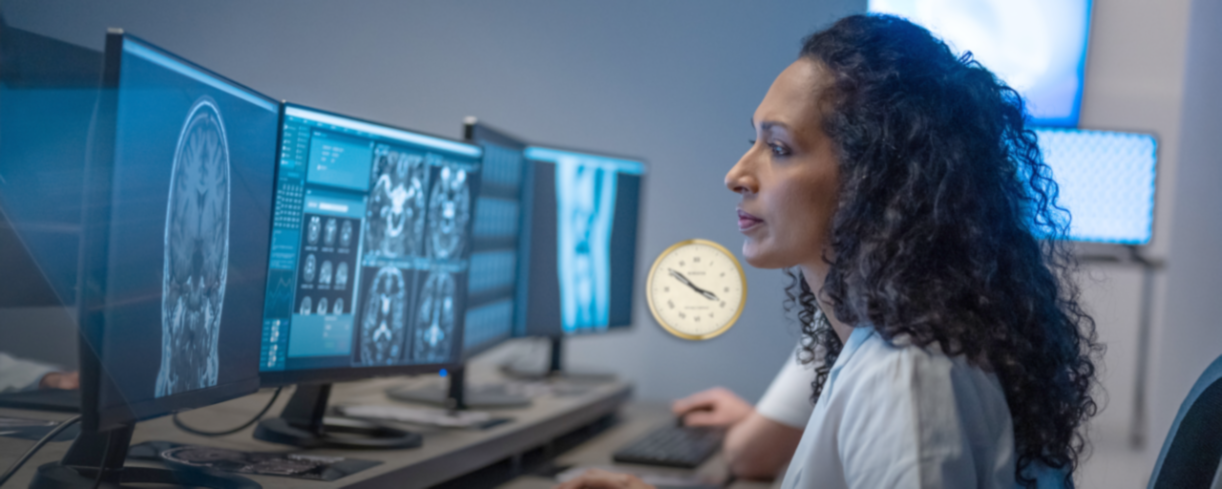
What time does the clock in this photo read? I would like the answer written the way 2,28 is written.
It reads 3,51
